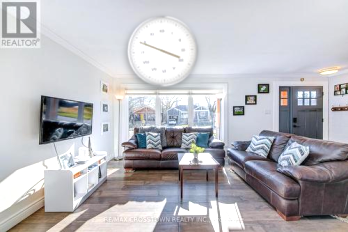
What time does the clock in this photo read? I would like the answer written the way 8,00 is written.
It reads 3,49
